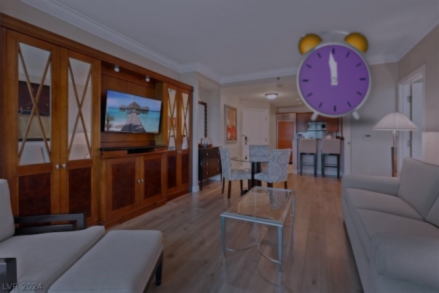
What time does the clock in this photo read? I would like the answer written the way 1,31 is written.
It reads 11,59
